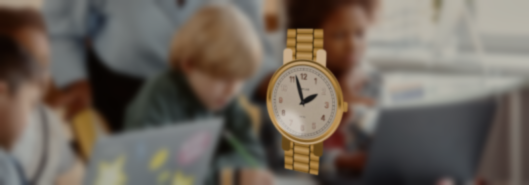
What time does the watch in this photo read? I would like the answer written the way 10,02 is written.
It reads 1,57
